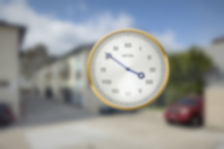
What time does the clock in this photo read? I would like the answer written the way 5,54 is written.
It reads 3,51
